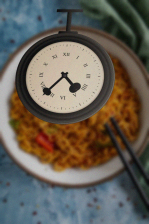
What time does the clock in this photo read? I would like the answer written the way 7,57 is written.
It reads 4,37
